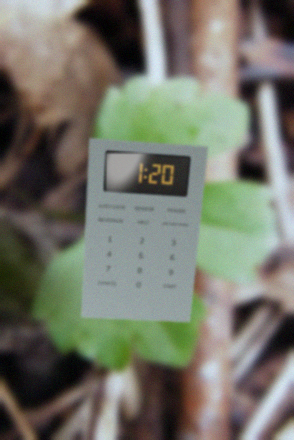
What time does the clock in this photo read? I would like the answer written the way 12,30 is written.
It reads 1,20
